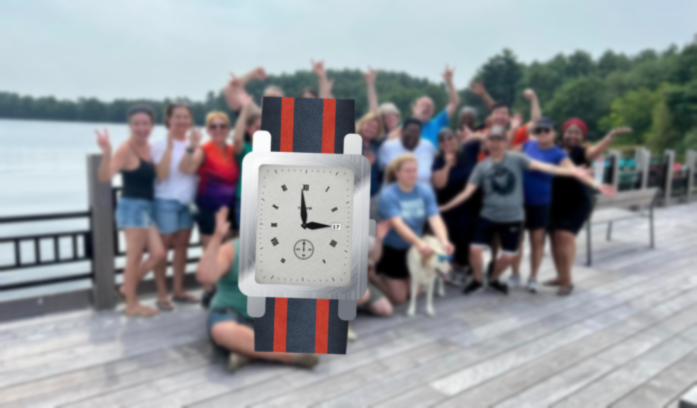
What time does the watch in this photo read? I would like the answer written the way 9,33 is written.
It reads 2,59
